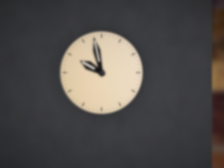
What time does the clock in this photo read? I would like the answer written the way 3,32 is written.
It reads 9,58
